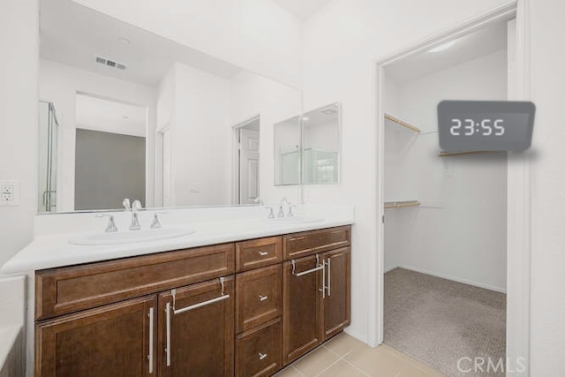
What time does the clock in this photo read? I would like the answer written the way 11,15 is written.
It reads 23,55
